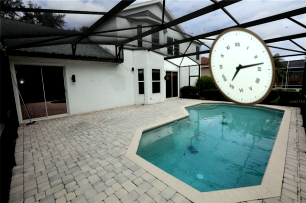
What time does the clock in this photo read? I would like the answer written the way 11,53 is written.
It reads 7,13
